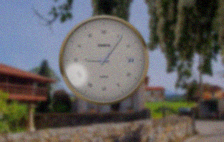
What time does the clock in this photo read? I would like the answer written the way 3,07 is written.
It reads 9,06
